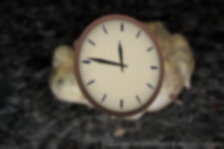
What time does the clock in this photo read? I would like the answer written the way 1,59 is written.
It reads 11,46
